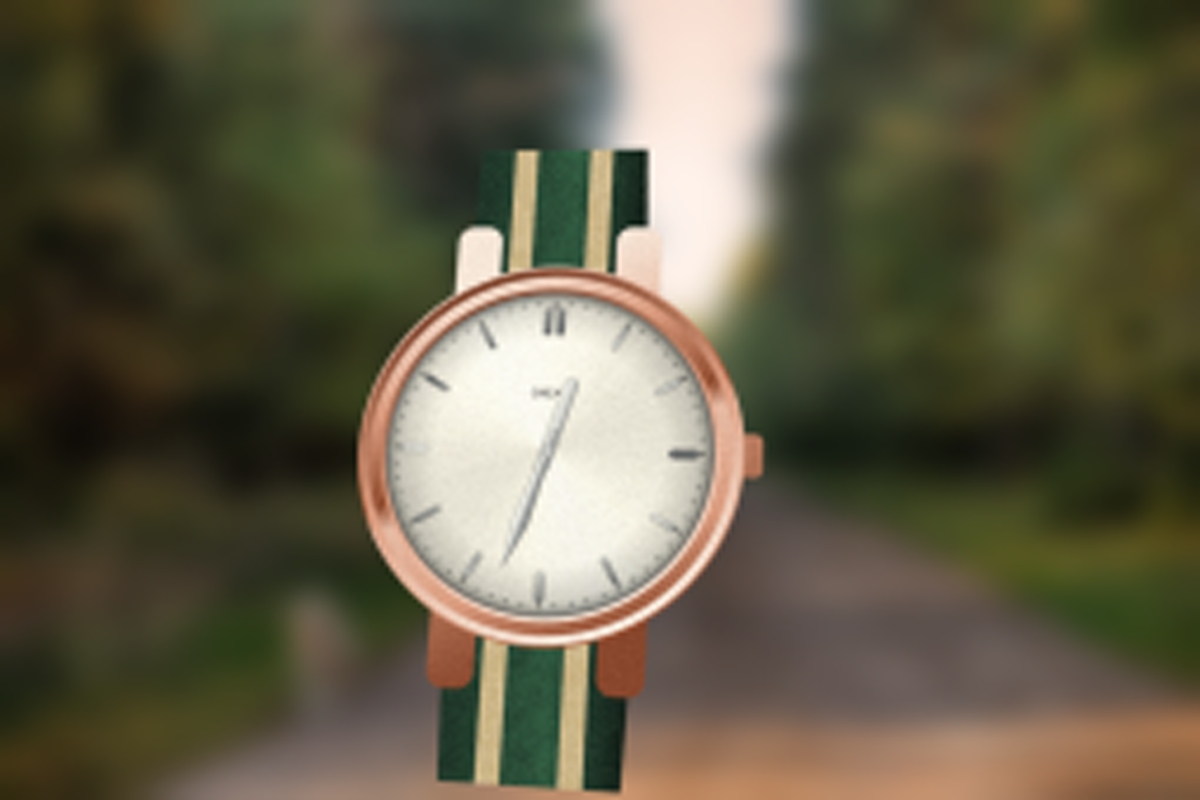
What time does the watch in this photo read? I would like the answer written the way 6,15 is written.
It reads 12,33
